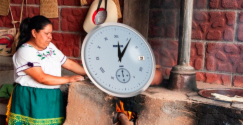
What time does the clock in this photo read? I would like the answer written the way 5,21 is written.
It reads 12,06
